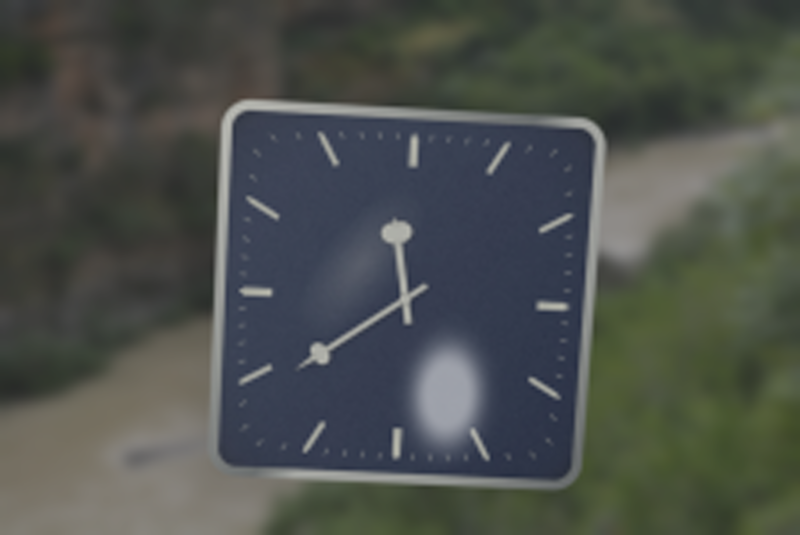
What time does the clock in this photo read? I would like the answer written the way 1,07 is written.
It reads 11,39
